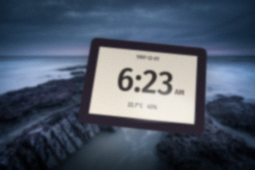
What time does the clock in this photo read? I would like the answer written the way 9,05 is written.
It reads 6,23
